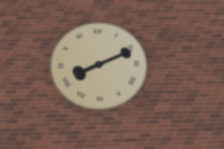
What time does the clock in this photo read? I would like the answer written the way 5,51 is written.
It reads 8,11
